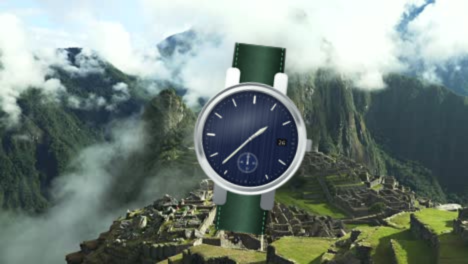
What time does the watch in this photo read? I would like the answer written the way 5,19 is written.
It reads 1,37
